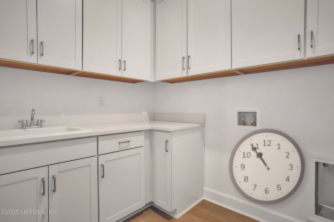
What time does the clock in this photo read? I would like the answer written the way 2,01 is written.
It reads 10,54
